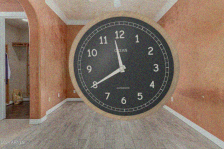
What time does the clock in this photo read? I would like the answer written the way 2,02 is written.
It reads 11,40
